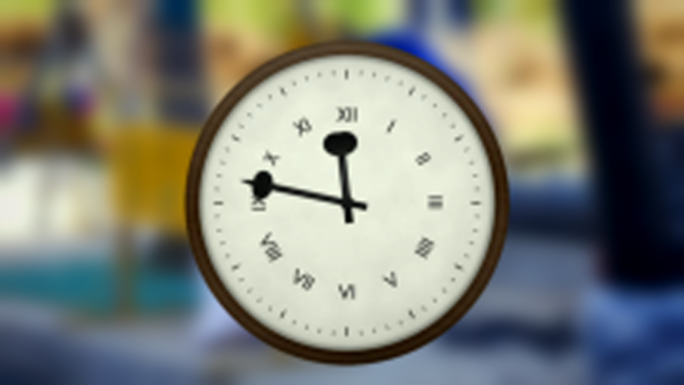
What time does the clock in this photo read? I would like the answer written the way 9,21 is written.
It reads 11,47
